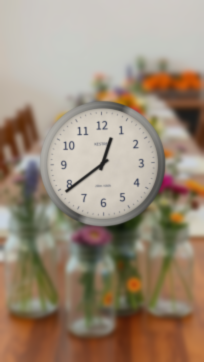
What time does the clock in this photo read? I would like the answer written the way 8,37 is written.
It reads 12,39
